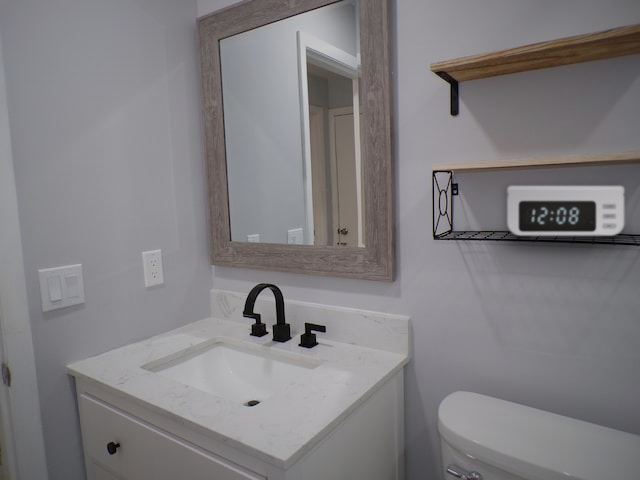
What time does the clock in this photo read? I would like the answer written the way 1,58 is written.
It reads 12,08
